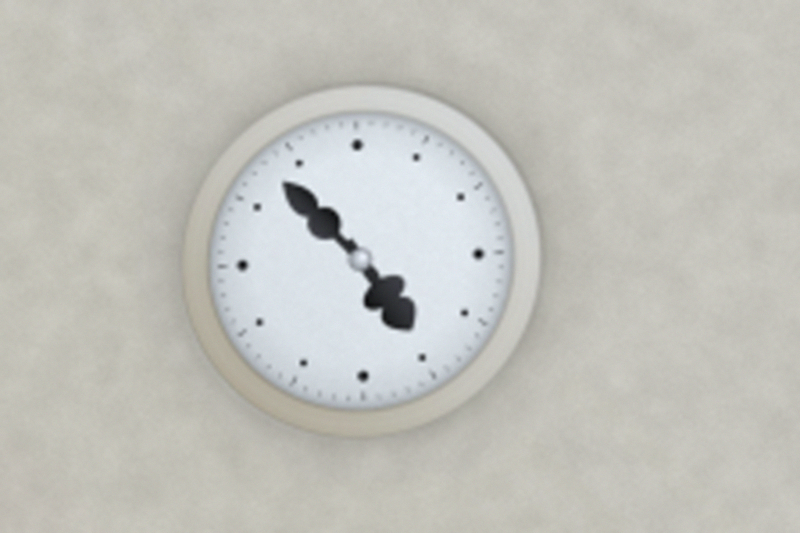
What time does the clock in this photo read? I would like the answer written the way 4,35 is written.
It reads 4,53
